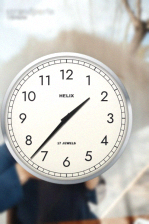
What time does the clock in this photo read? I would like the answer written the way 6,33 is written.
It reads 1,37
